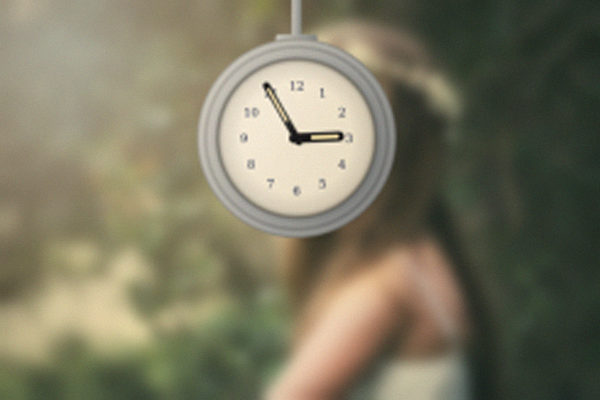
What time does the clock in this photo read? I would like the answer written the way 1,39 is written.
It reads 2,55
